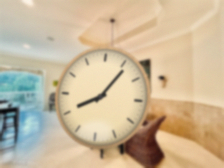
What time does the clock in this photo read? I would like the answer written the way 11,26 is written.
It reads 8,06
